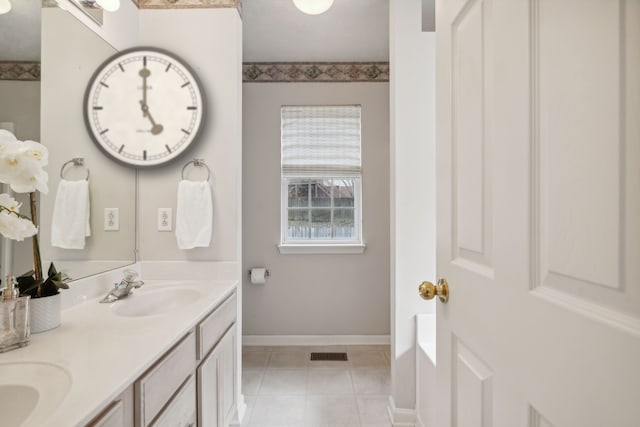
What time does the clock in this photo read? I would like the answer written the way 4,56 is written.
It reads 5,00
